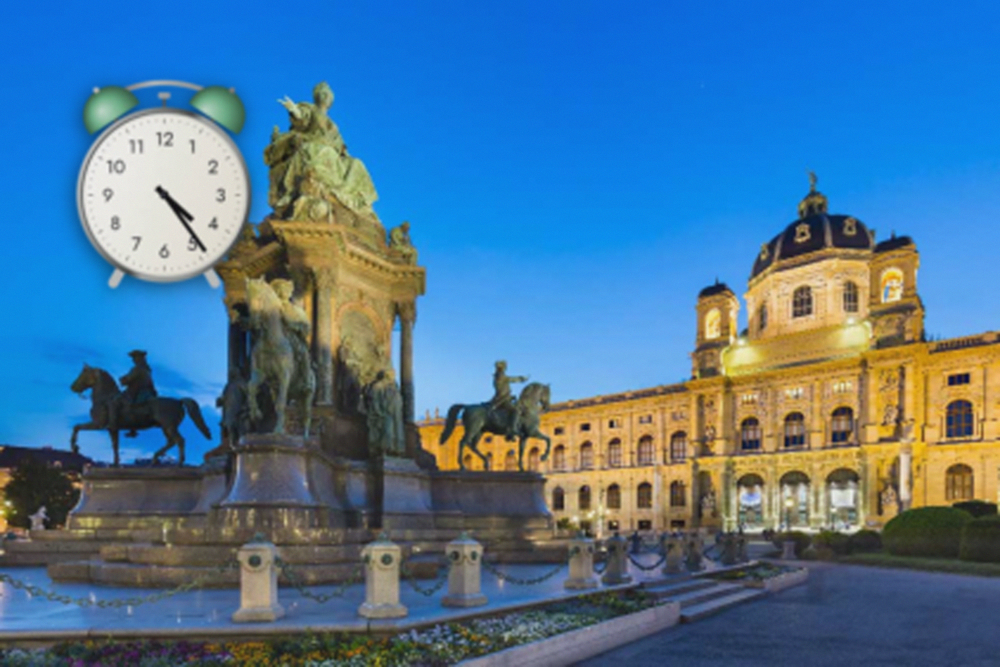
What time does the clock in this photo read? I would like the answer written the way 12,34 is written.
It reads 4,24
